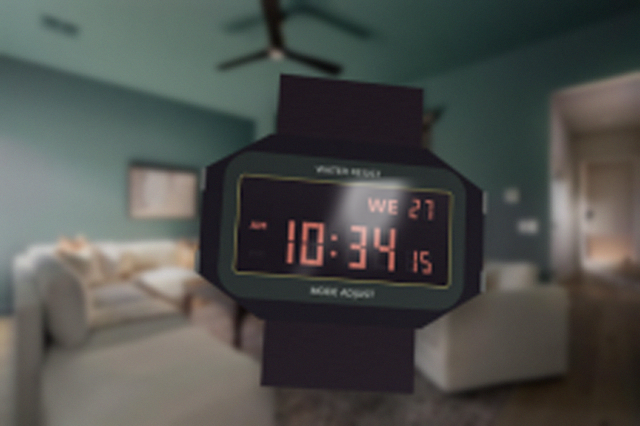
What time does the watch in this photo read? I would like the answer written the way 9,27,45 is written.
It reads 10,34,15
